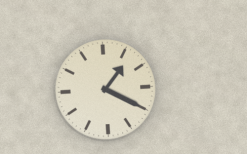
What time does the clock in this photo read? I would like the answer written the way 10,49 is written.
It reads 1,20
